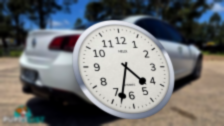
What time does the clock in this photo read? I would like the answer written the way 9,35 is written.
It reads 4,33
